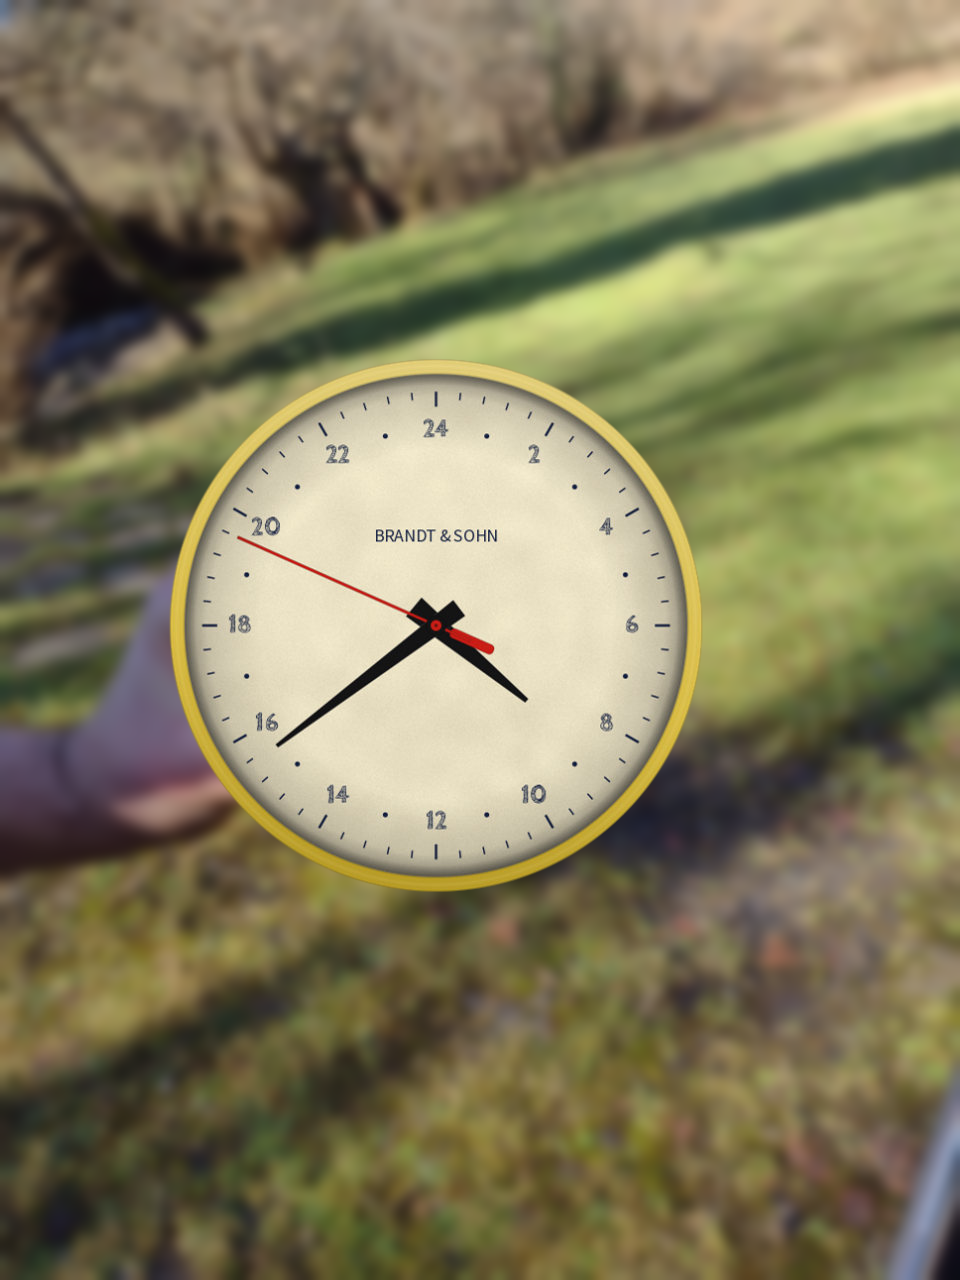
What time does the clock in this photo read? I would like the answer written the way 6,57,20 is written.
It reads 8,38,49
